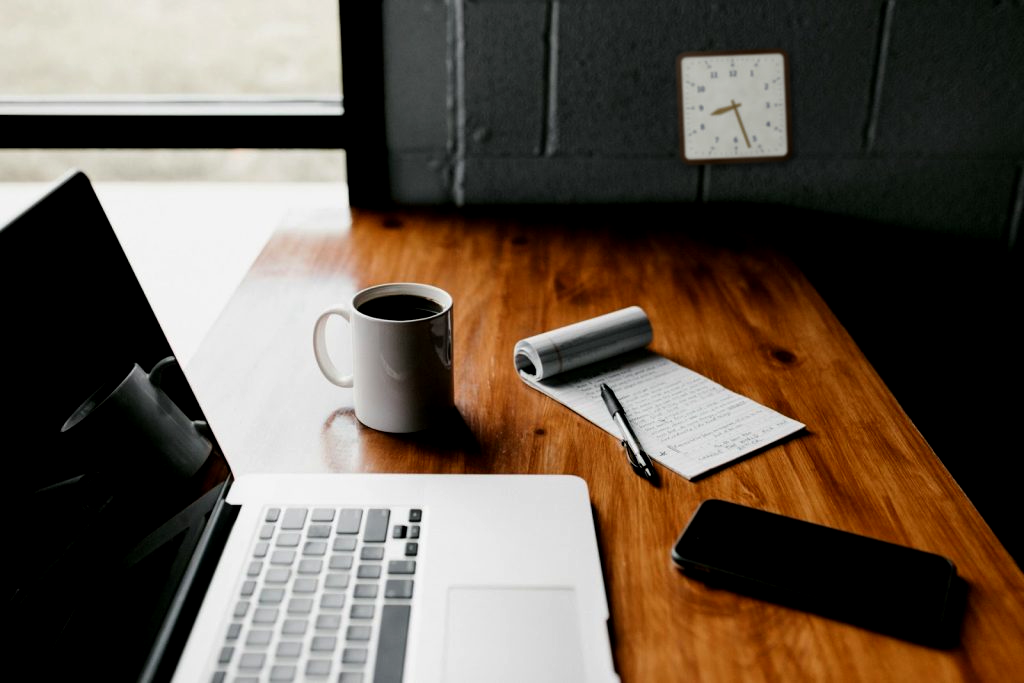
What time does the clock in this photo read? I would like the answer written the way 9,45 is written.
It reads 8,27
